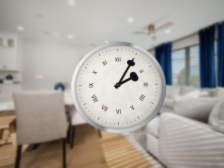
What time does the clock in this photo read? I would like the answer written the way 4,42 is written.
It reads 2,05
